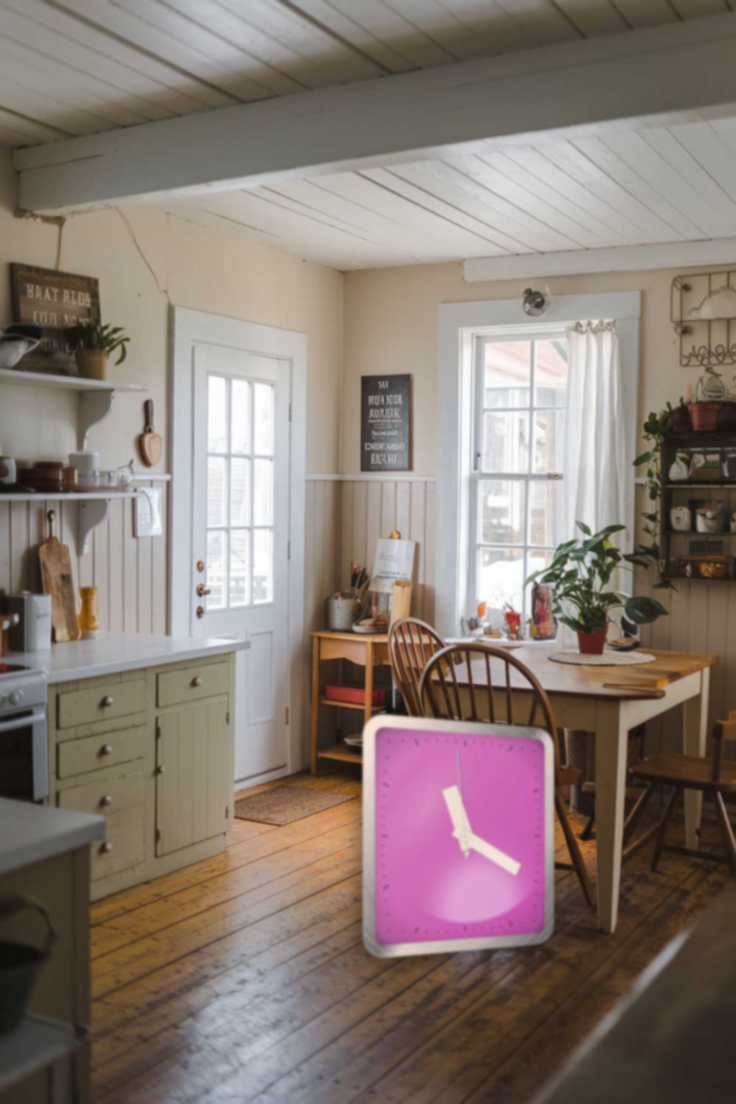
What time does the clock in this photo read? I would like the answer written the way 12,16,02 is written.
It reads 11,19,59
